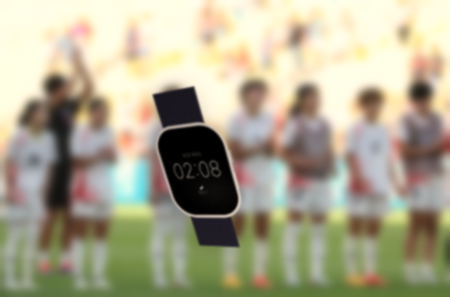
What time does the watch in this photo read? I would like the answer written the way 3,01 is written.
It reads 2,08
